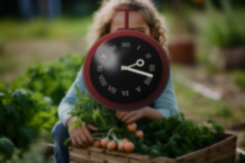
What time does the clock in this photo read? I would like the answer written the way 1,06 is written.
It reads 2,18
